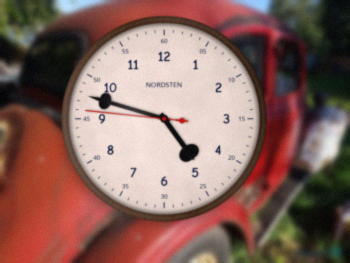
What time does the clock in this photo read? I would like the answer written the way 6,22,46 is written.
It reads 4,47,46
